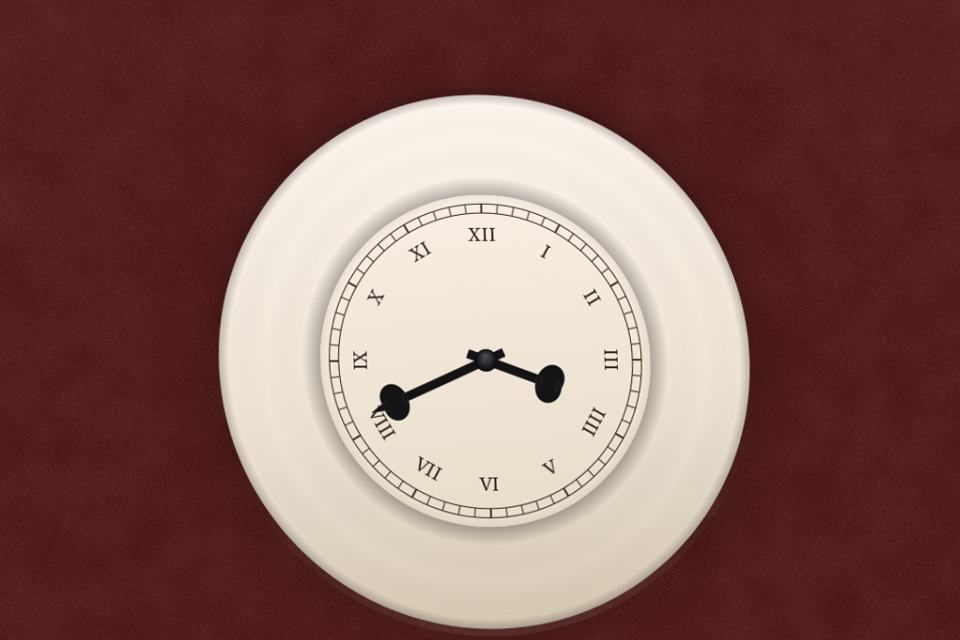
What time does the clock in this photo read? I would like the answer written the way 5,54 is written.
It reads 3,41
